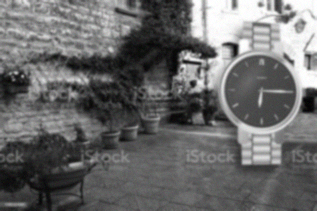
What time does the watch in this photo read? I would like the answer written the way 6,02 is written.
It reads 6,15
